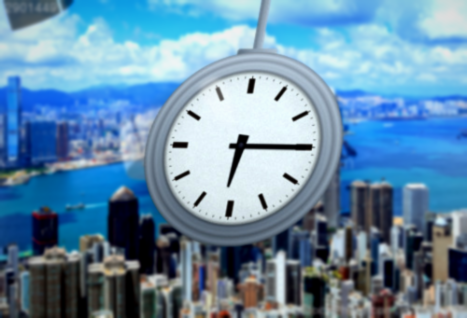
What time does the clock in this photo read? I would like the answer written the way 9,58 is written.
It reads 6,15
